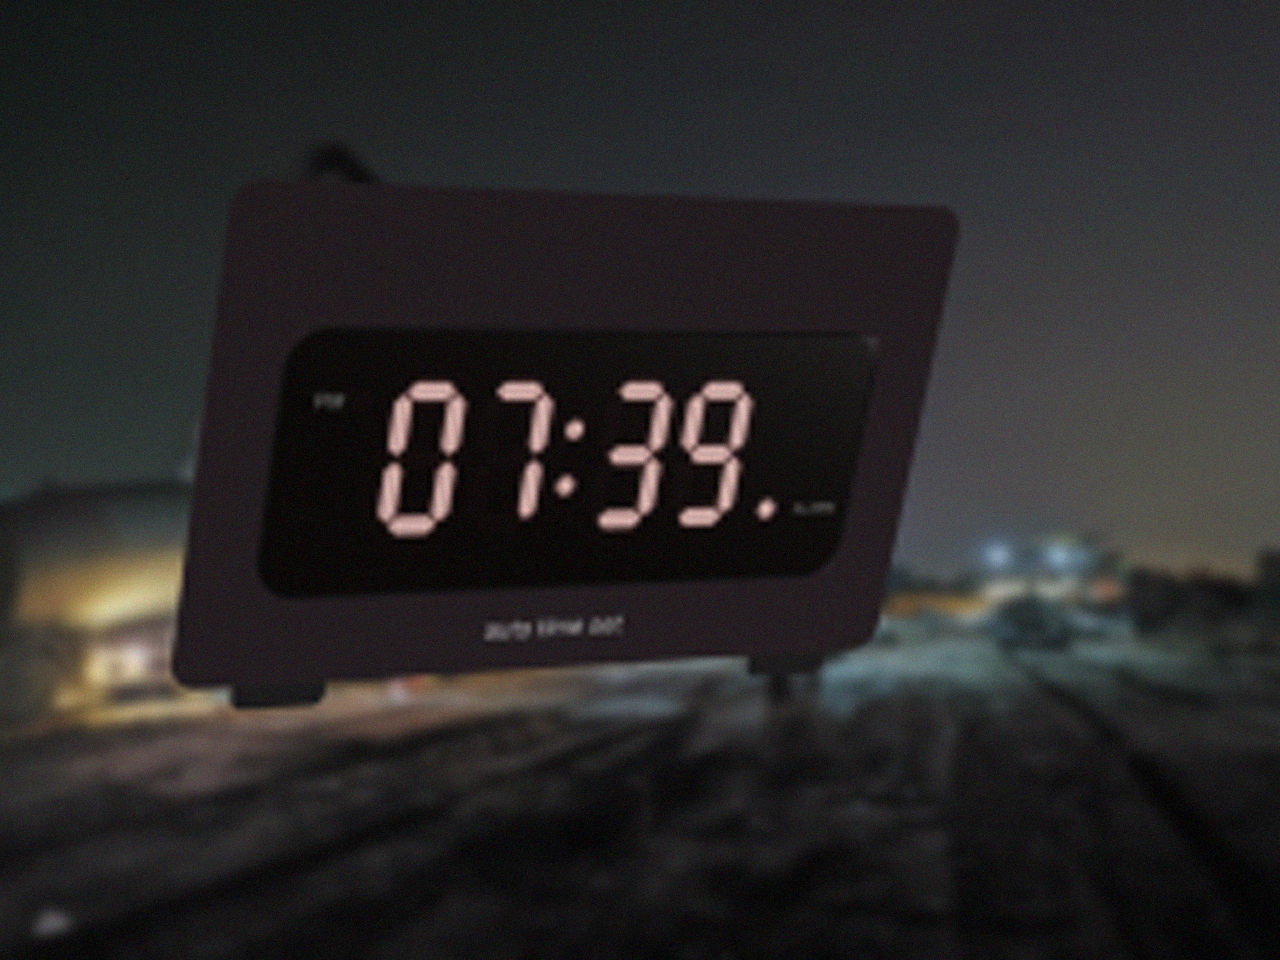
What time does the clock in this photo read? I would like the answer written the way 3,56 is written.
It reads 7,39
